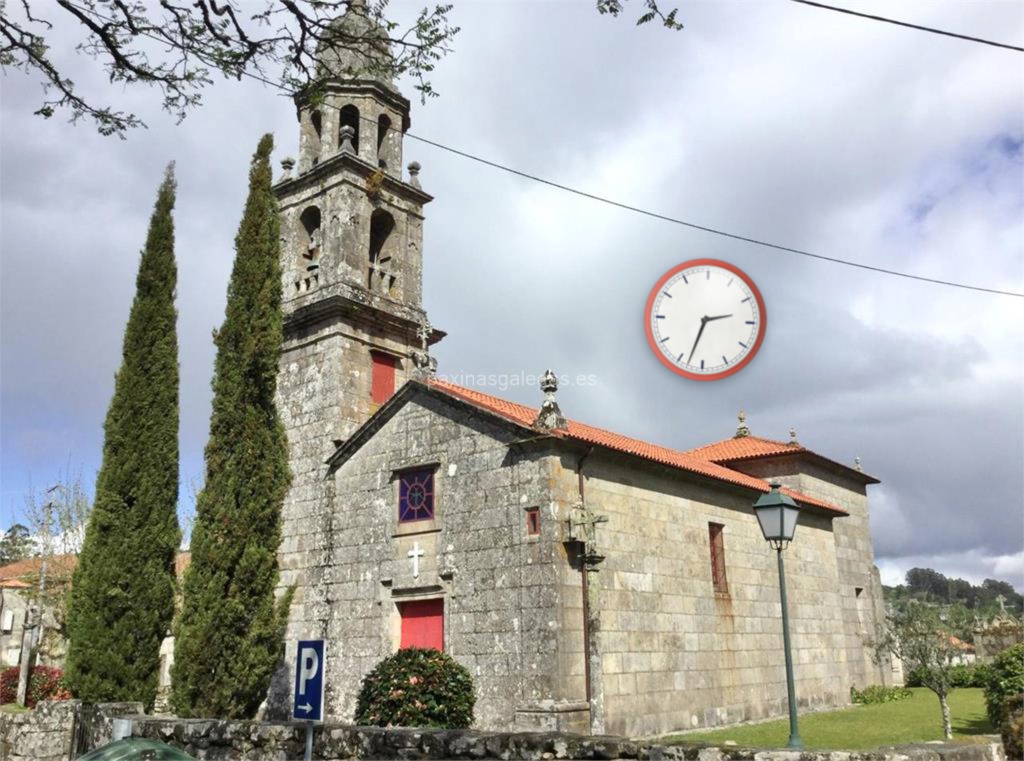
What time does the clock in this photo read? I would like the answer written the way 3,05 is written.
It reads 2,33
